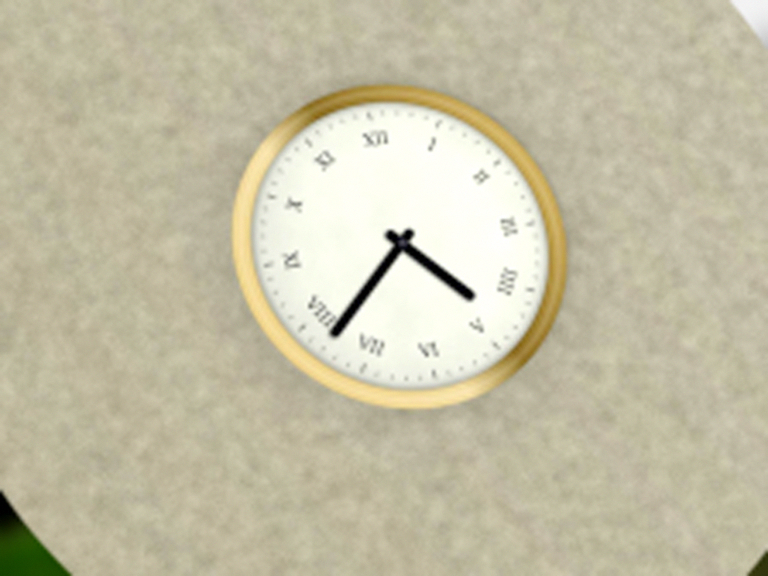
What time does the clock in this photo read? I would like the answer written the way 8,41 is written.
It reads 4,38
